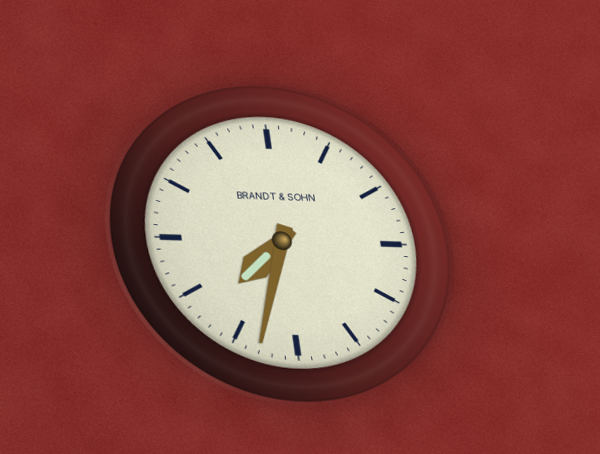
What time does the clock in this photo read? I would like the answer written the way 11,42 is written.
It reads 7,33
